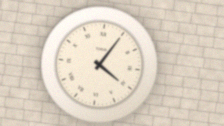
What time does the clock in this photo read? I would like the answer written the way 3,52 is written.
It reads 4,05
